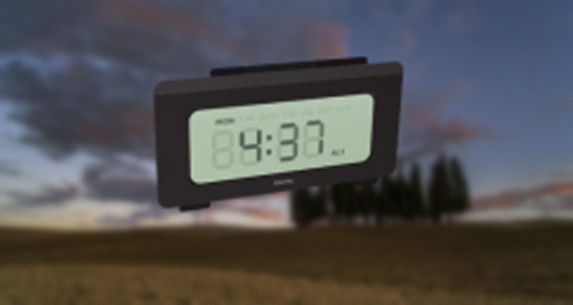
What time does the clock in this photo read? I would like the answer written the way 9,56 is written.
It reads 4,37
